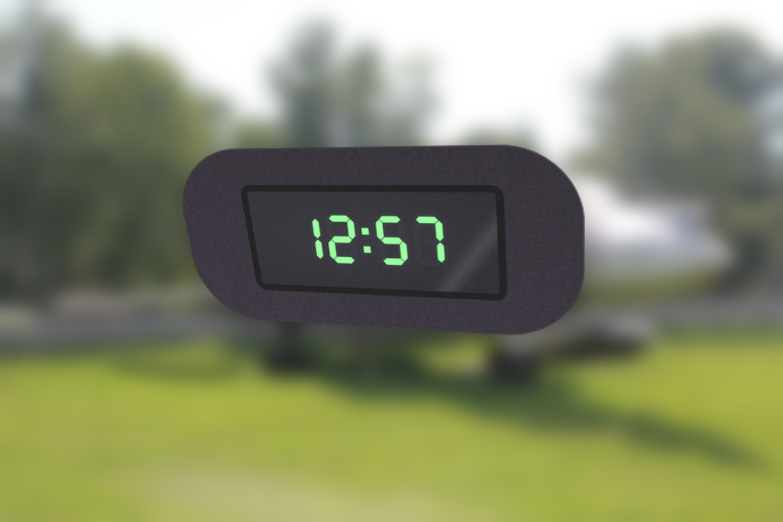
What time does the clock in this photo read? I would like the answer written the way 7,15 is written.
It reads 12,57
